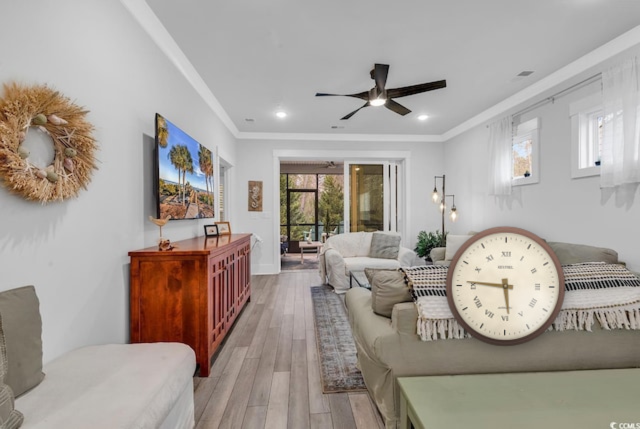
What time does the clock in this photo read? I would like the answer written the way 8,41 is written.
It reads 5,46
